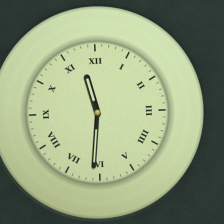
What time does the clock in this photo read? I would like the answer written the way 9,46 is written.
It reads 11,31
